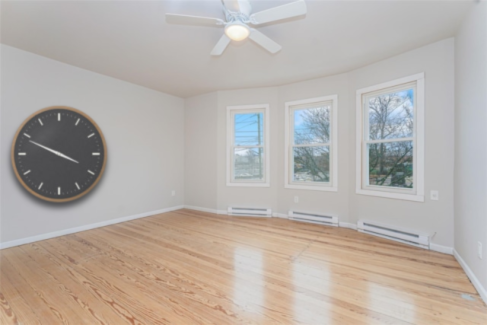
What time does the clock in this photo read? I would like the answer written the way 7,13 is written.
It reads 3,49
